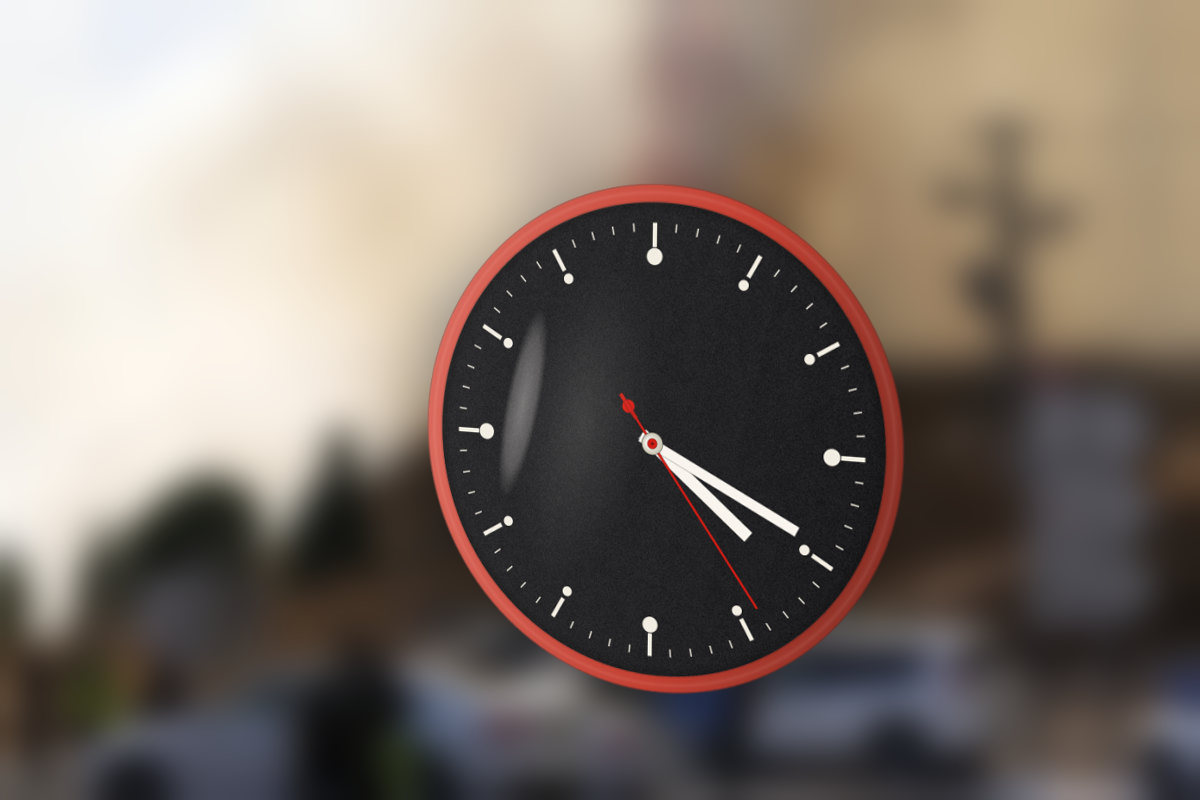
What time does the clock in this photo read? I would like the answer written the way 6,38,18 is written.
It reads 4,19,24
